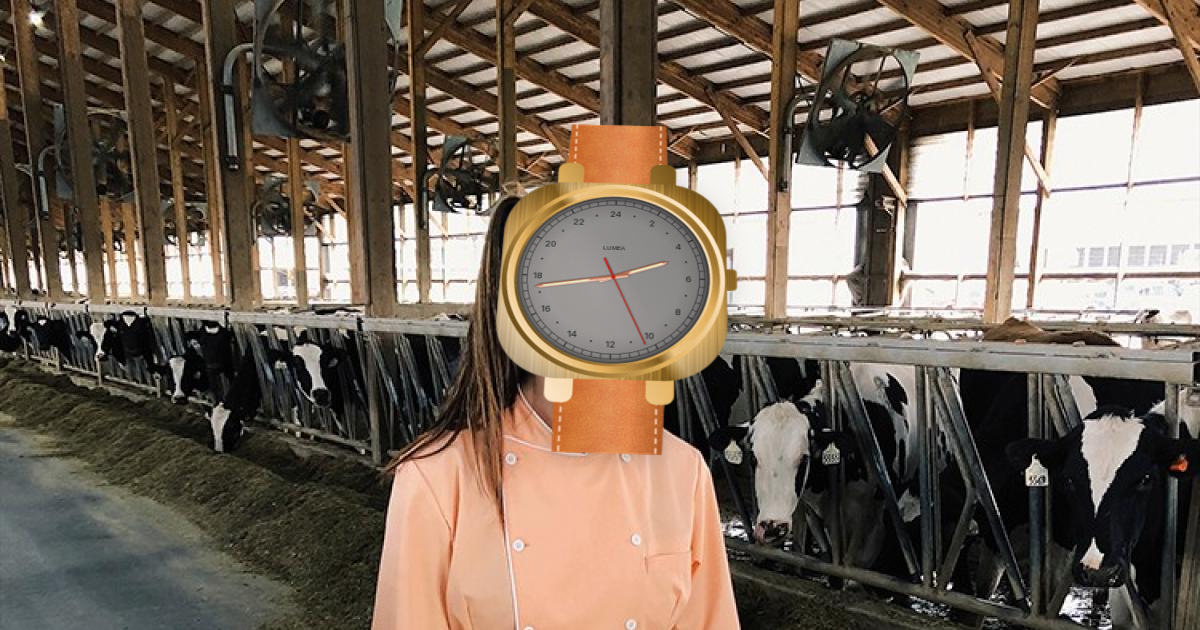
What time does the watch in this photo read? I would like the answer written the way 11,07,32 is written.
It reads 4,43,26
